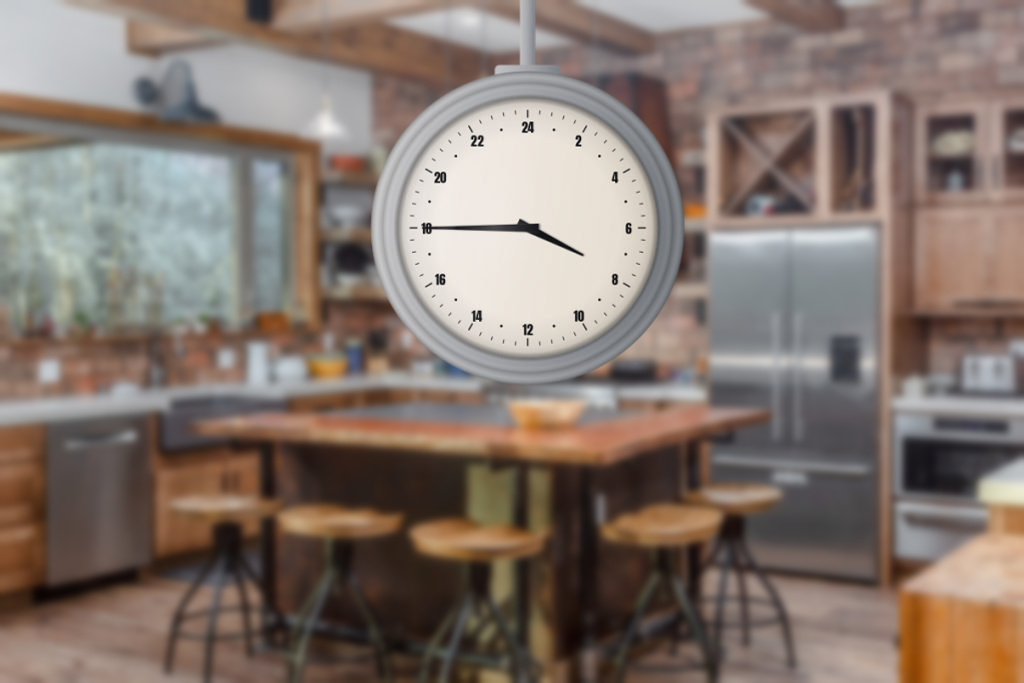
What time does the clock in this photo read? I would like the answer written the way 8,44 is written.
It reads 7,45
